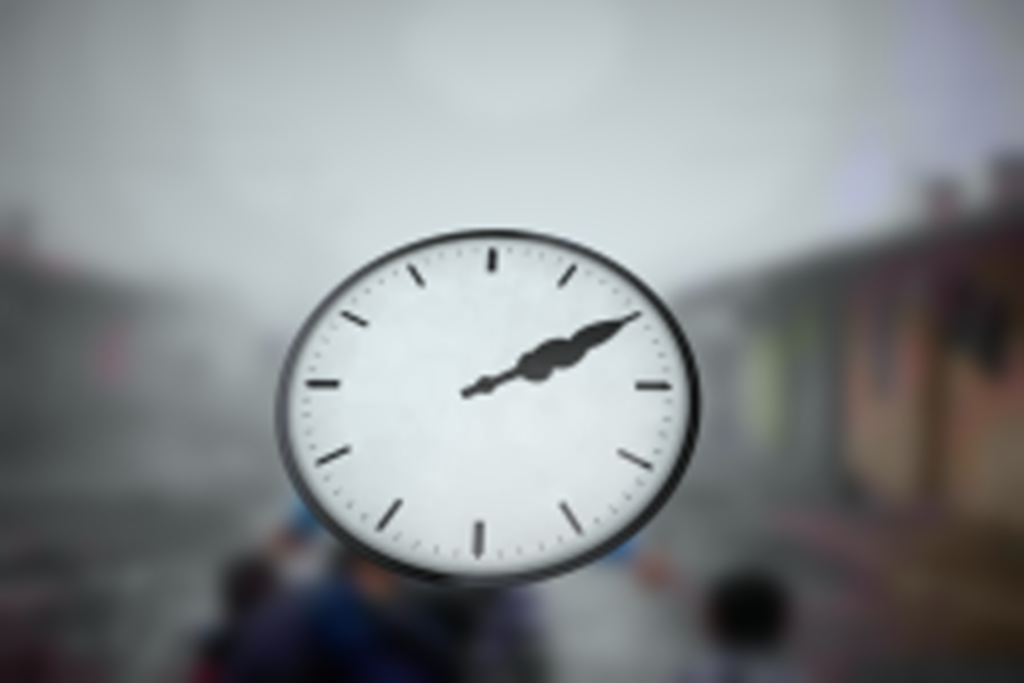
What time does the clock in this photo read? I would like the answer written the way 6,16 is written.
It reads 2,10
